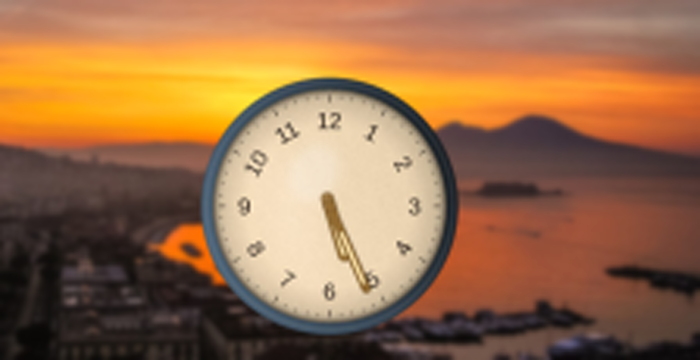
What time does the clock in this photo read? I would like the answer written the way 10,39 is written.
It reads 5,26
